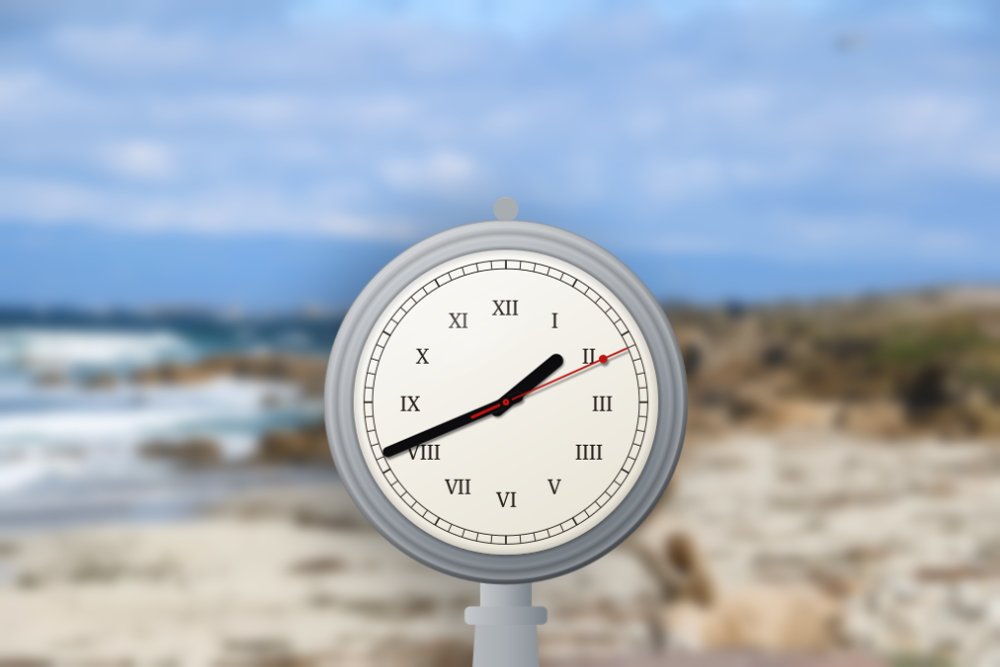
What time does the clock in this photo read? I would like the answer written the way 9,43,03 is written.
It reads 1,41,11
